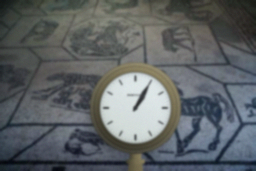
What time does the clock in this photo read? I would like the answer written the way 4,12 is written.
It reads 1,05
